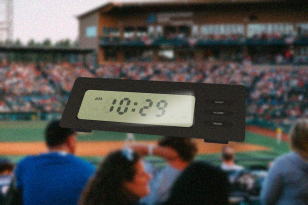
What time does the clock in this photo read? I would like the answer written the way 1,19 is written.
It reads 10,29
